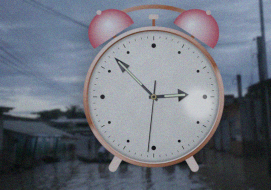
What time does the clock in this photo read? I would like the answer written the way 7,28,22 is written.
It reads 2,52,31
